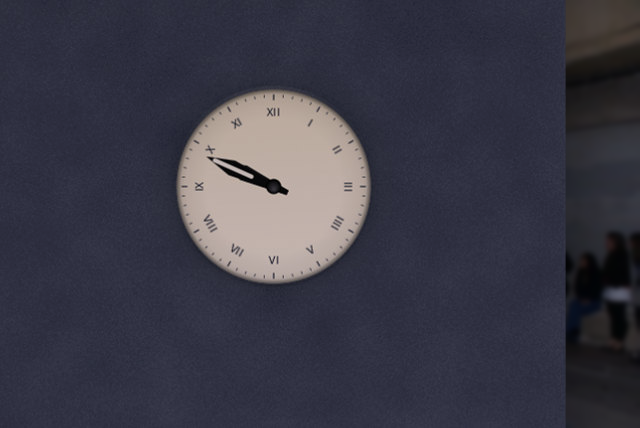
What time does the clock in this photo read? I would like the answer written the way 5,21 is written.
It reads 9,49
